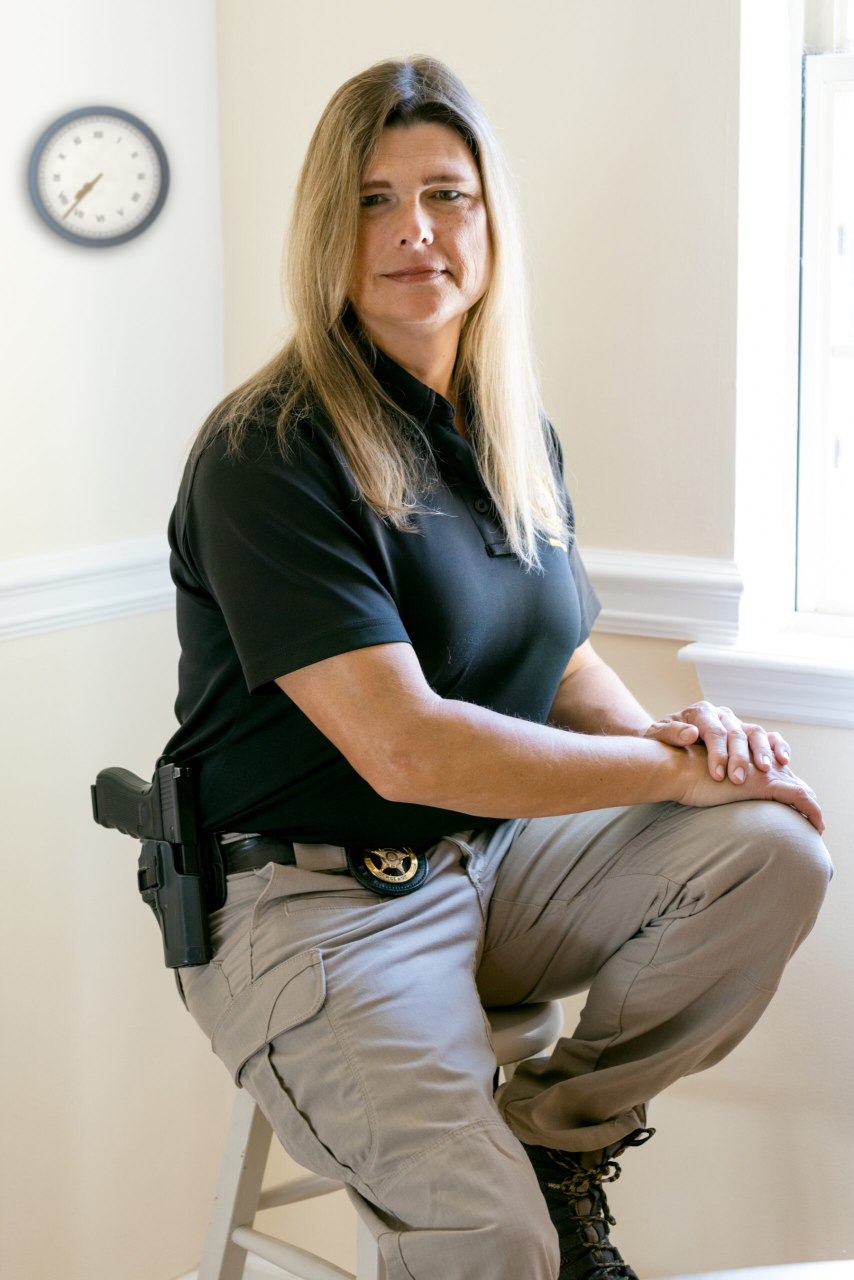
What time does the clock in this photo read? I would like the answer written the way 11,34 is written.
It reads 7,37
